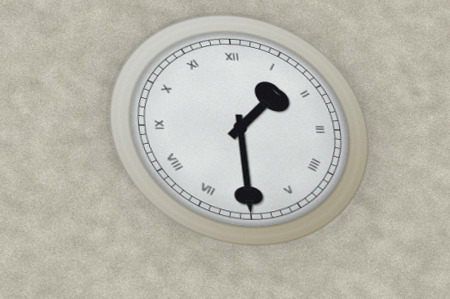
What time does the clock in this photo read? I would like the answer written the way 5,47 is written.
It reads 1,30
